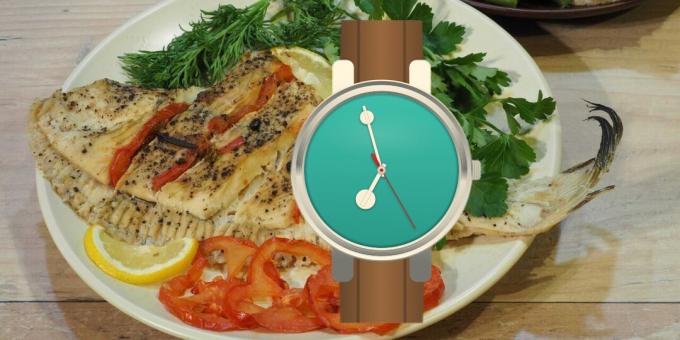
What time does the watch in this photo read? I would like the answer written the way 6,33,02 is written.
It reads 6,57,25
